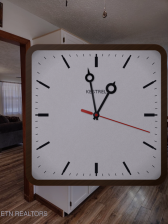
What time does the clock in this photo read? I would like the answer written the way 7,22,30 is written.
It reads 12,58,18
